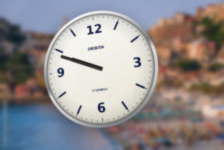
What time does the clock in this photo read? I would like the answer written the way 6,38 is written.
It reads 9,49
